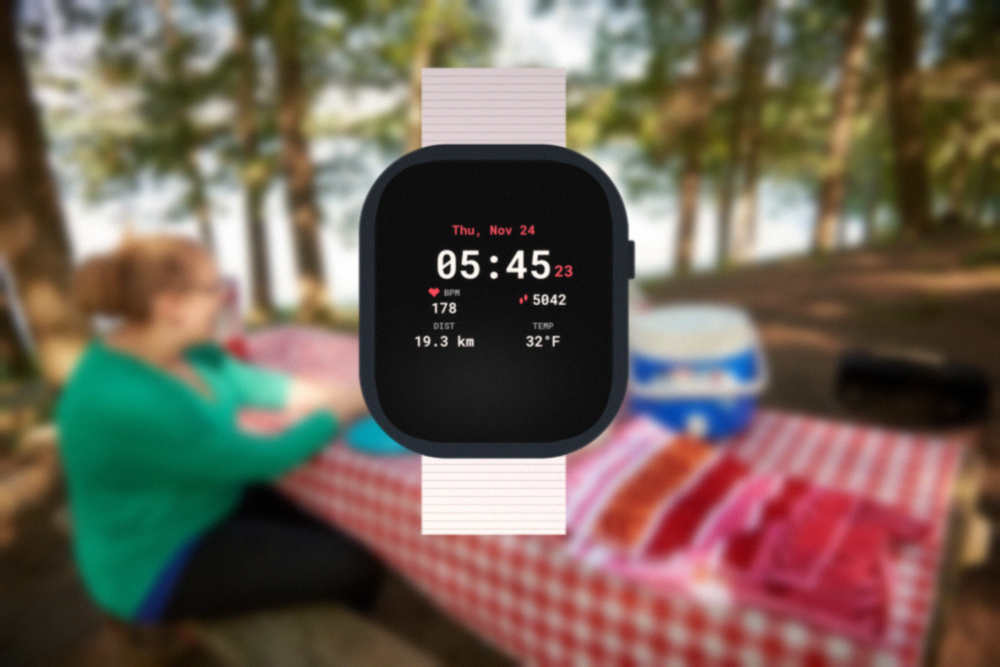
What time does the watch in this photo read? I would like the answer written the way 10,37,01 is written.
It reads 5,45,23
